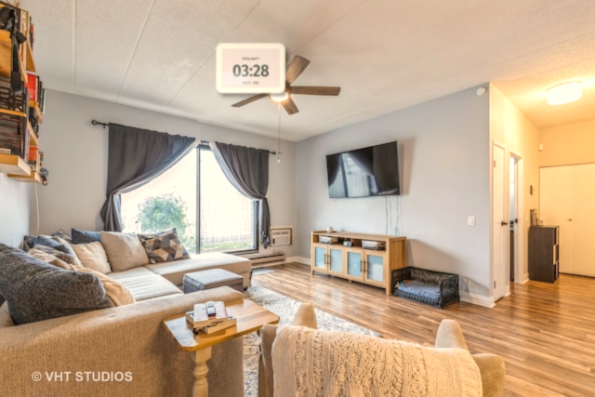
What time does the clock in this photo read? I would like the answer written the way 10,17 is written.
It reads 3,28
